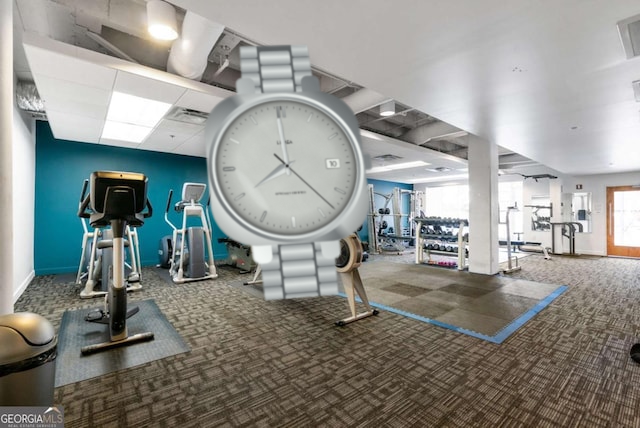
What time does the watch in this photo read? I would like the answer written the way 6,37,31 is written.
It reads 7,59,23
